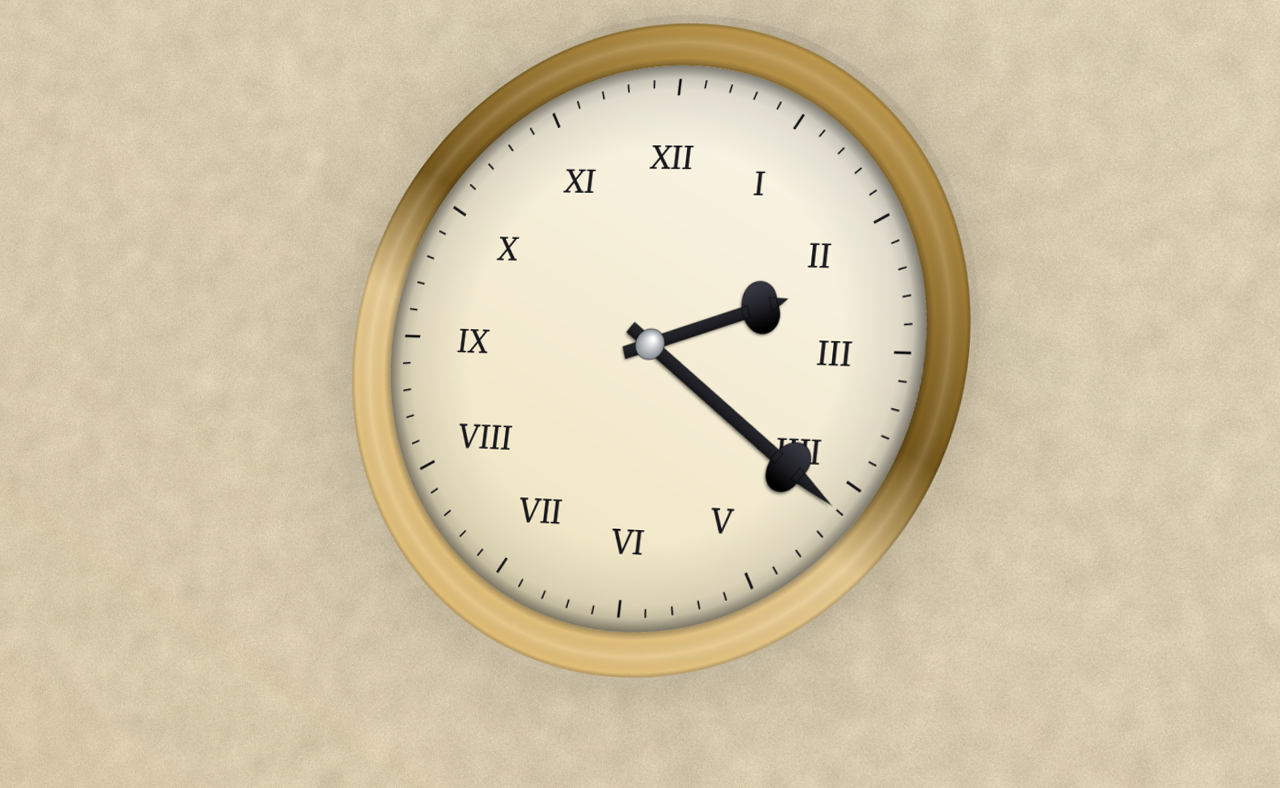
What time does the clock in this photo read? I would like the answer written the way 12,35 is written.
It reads 2,21
